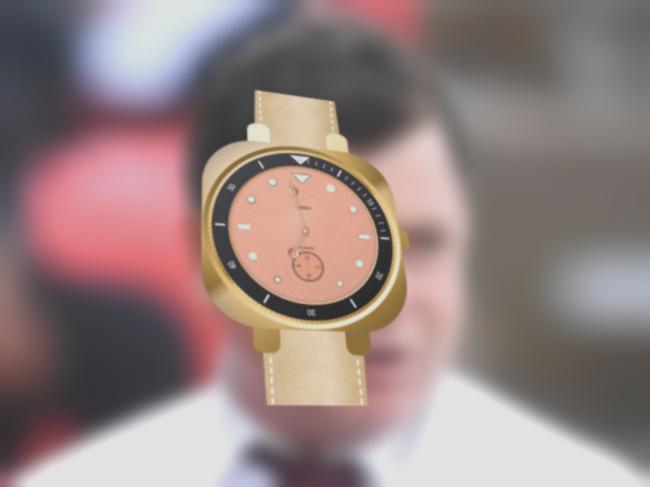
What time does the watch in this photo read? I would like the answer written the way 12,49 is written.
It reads 6,58
